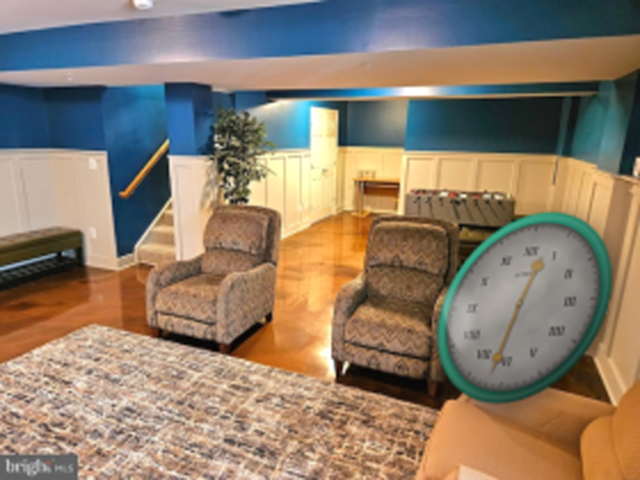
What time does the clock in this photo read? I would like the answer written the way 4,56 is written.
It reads 12,32
